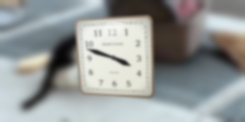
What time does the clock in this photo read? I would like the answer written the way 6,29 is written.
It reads 3,48
